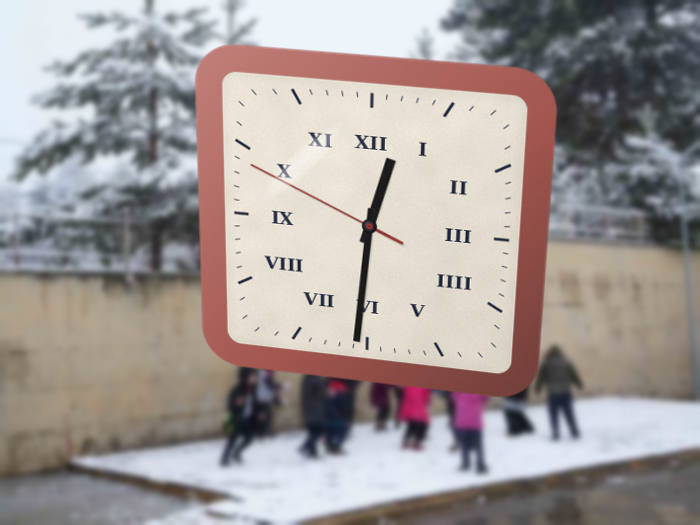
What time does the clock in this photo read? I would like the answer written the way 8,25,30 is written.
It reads 12,30,49
